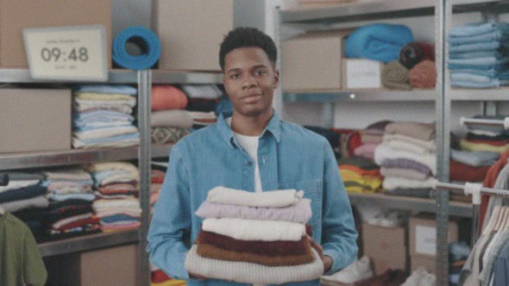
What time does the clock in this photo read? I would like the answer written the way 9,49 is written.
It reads 9,48
